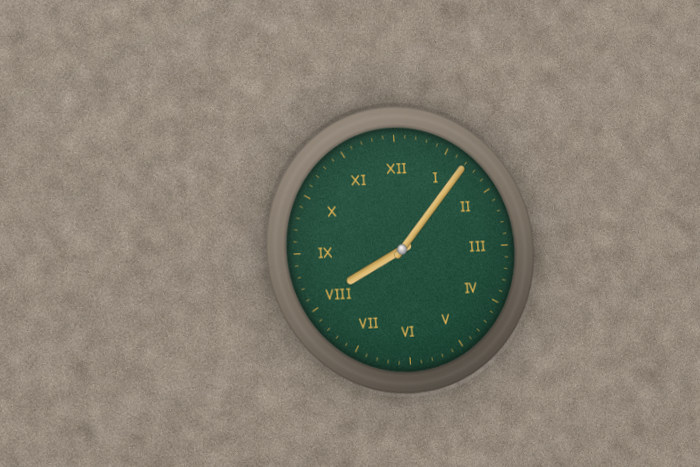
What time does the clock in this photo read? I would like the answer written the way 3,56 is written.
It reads 8,07
